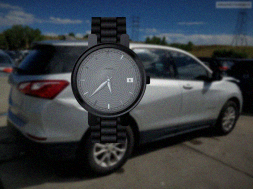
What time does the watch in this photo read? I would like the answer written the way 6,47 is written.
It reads 5,38
